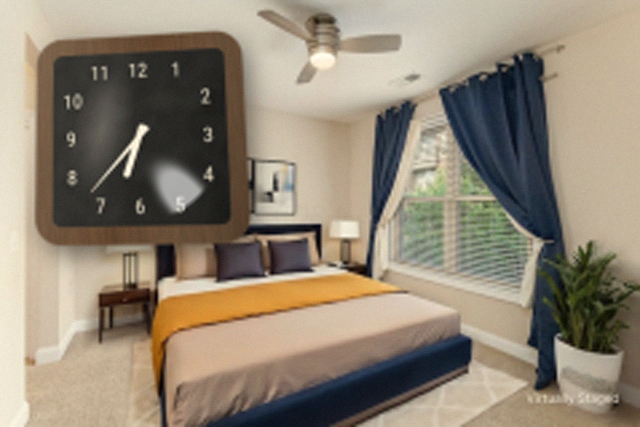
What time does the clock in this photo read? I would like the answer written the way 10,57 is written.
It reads 6,37
